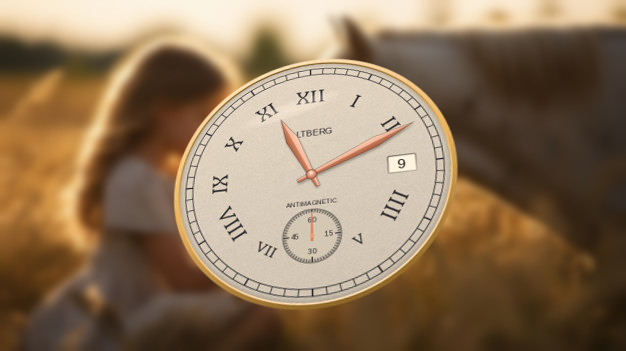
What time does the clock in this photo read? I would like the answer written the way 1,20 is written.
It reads 11,11
